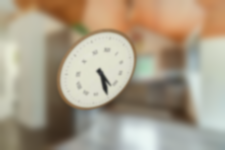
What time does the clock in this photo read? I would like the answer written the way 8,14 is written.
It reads 4,25
